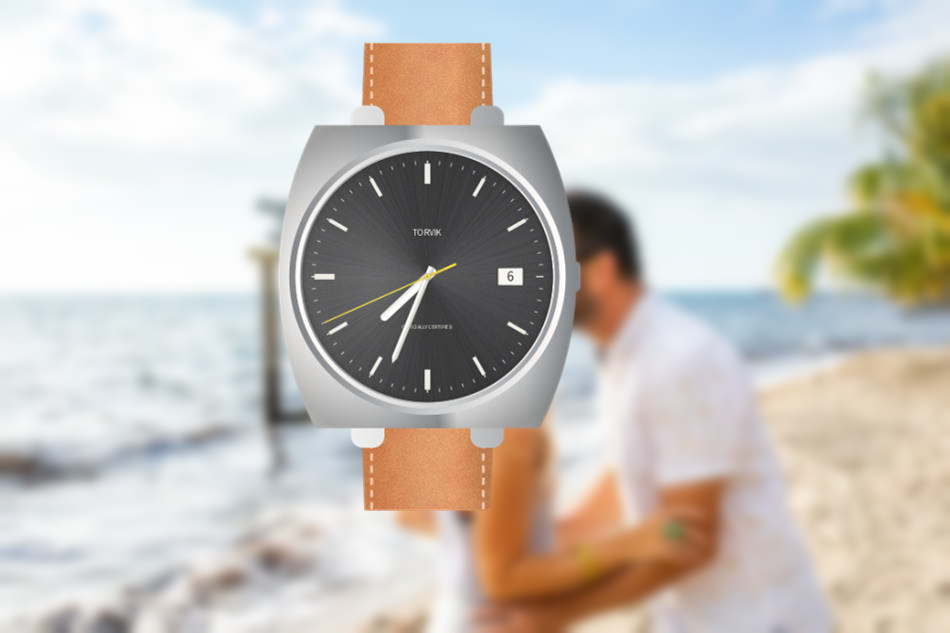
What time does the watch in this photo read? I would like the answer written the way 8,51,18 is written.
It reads 7,33,41
